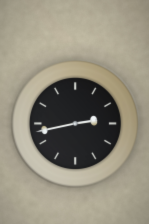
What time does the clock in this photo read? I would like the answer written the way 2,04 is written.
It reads 2,43
